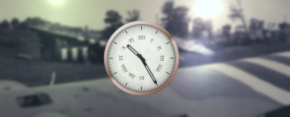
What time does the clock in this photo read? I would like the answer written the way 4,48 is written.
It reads 10,25
